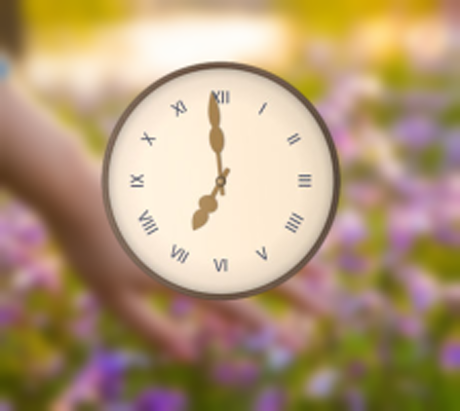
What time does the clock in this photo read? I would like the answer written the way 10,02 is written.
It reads 6,59
